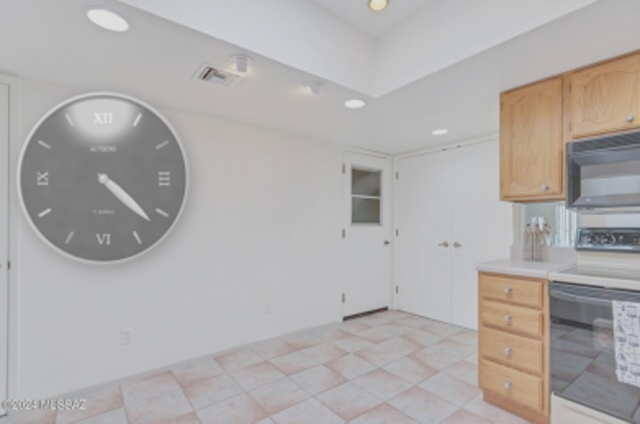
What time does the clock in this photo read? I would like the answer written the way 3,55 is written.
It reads 4,22
